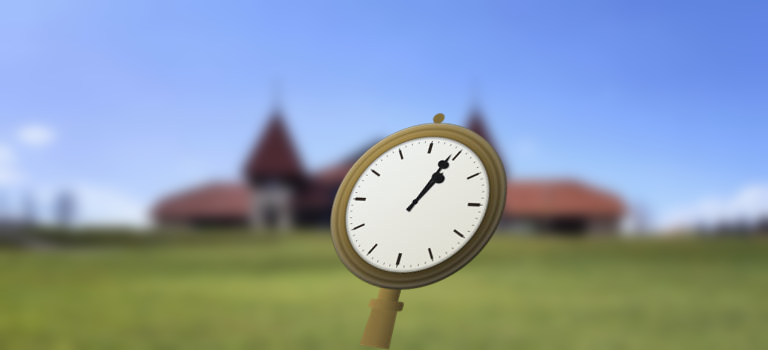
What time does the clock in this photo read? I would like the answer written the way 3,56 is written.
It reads 1,04
